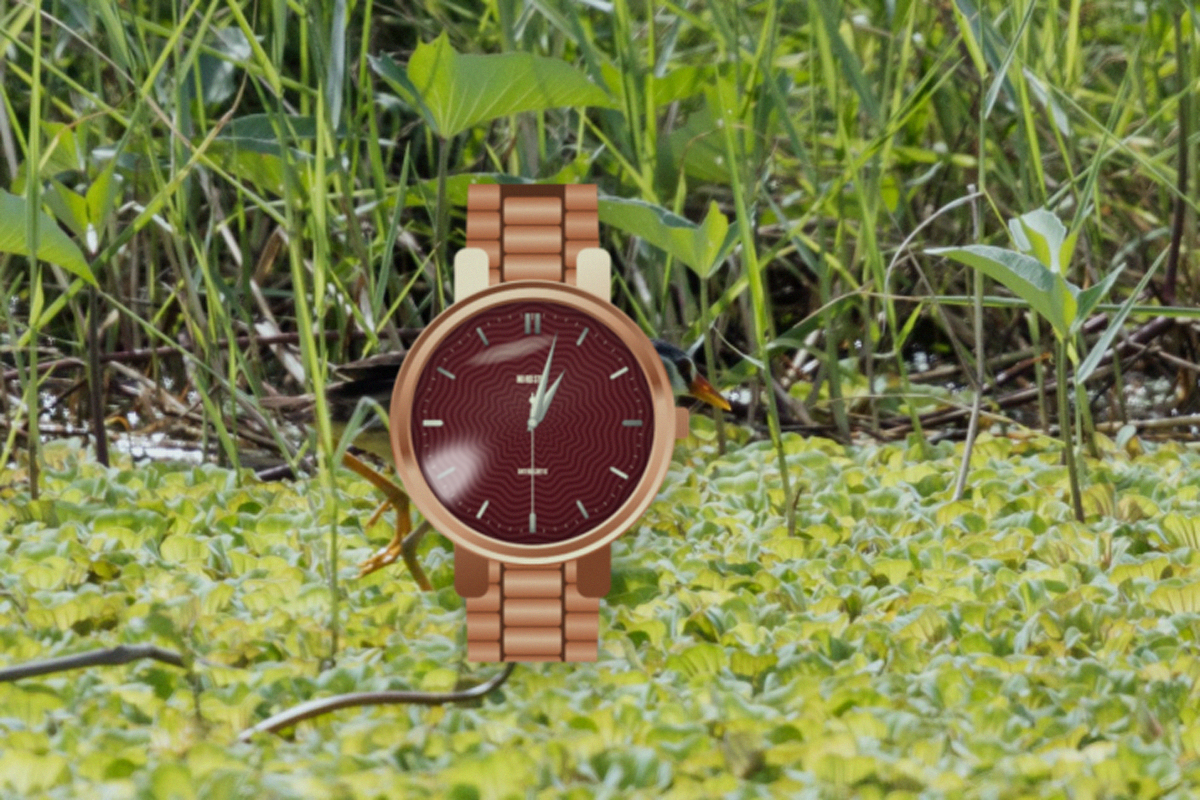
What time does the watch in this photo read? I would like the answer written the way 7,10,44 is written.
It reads 1,02,30
